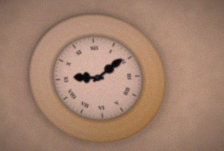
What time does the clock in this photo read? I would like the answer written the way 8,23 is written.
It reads 9,09
